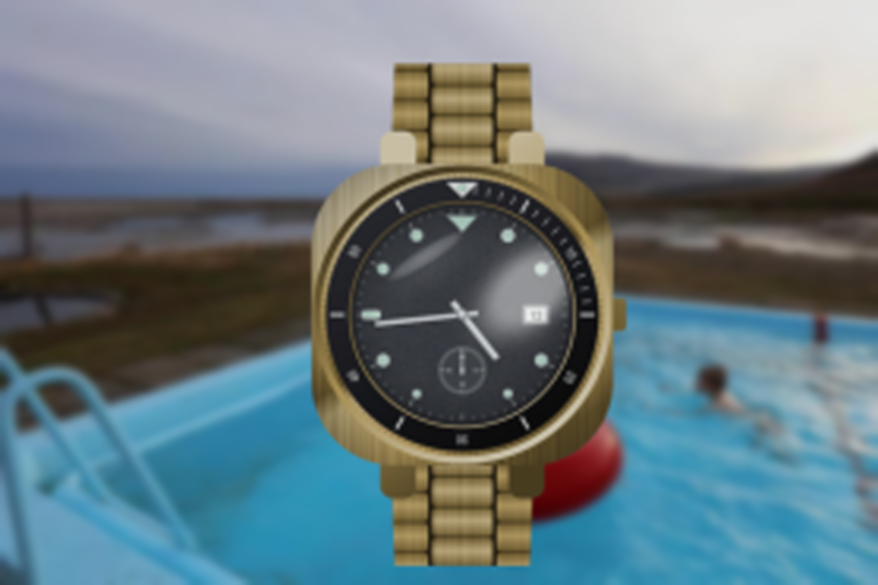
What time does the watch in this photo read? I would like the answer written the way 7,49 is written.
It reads 4,44
